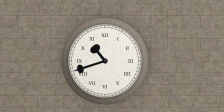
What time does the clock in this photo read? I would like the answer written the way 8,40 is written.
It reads 10,42
